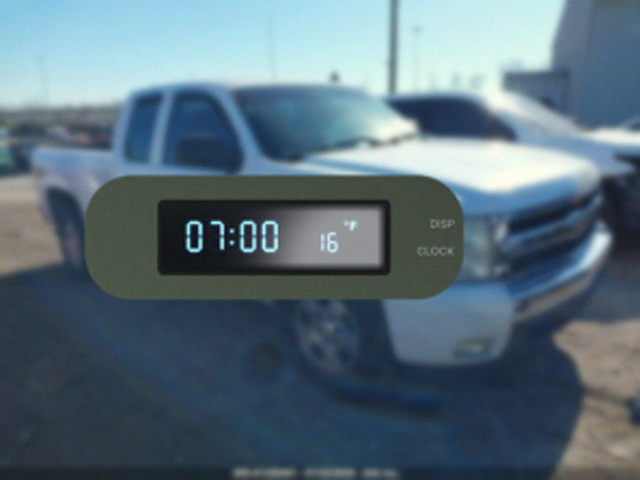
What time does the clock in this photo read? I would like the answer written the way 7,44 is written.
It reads 7,00
